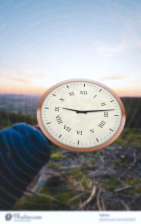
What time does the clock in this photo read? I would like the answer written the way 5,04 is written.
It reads 9,13
